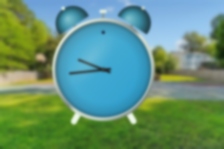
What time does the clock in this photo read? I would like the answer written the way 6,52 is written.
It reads 9,44
